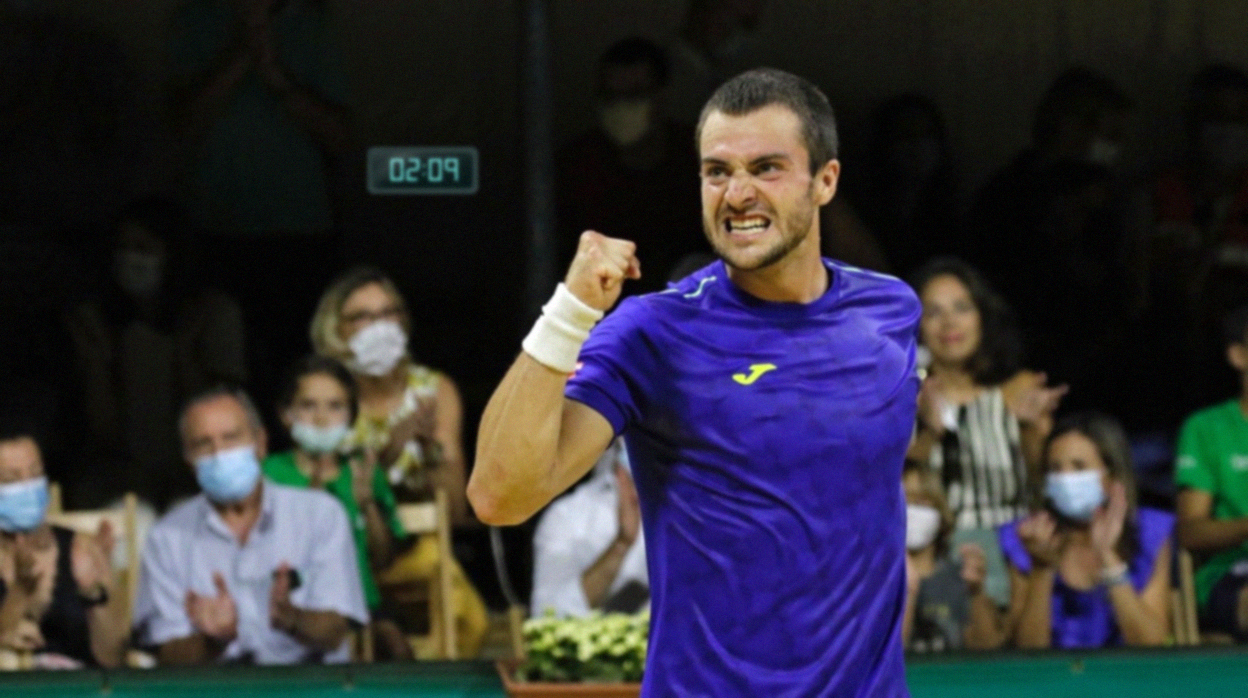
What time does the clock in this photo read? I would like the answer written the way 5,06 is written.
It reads 2,09
